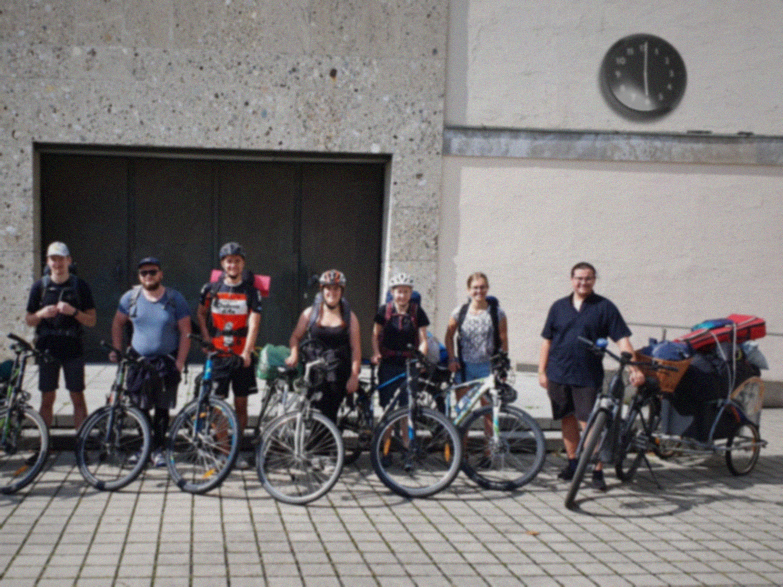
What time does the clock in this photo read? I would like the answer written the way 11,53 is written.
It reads 6,01
